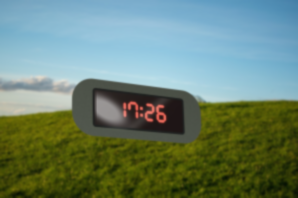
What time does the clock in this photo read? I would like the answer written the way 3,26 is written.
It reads 17,26
